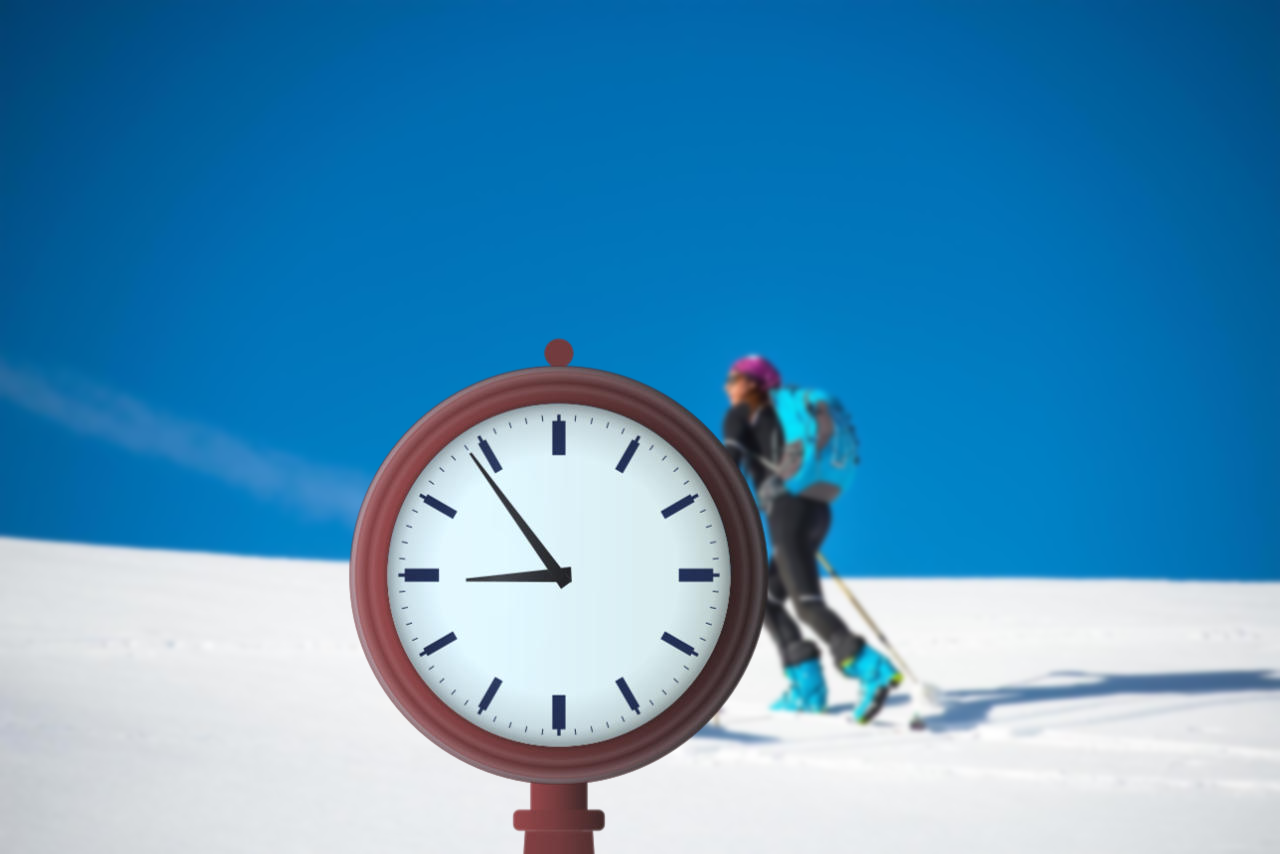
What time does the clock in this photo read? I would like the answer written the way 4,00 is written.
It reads 8,54
